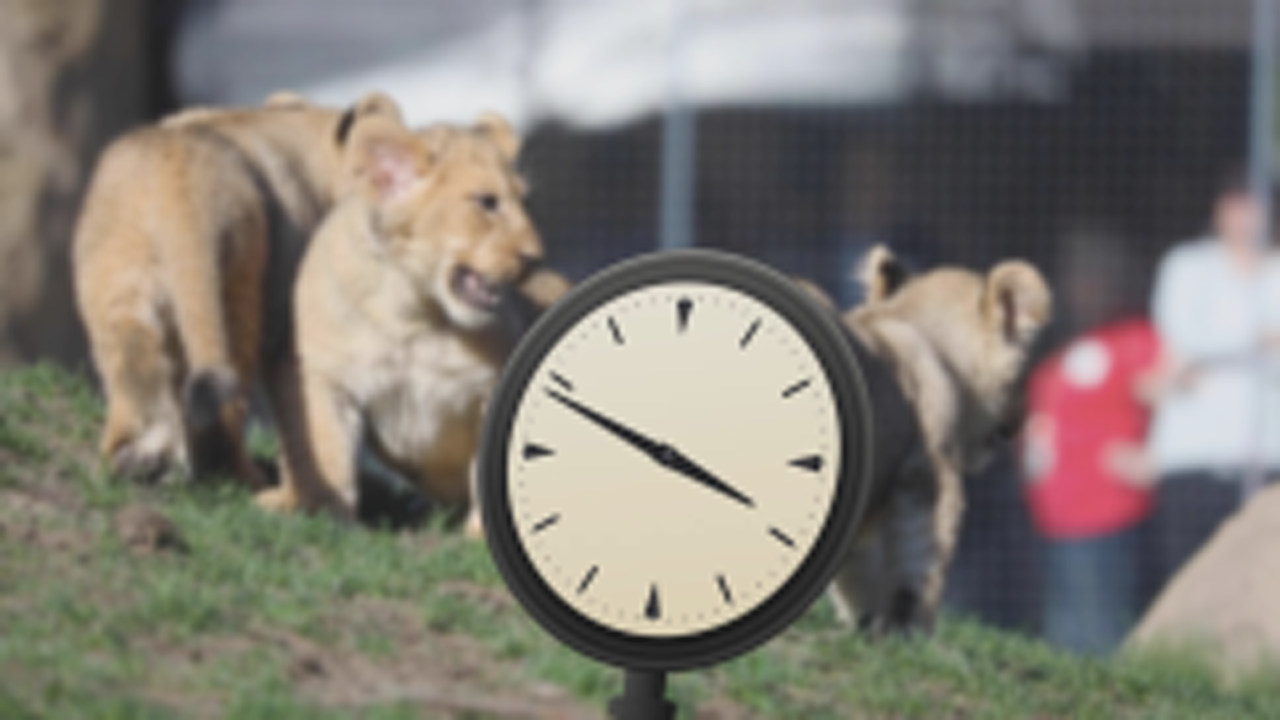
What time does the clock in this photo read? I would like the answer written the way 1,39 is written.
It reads 3,49
